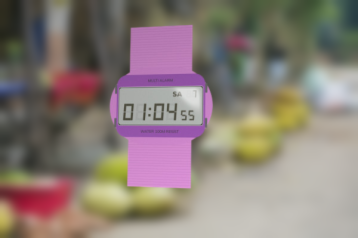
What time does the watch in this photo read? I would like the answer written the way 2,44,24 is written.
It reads 1,04,55
